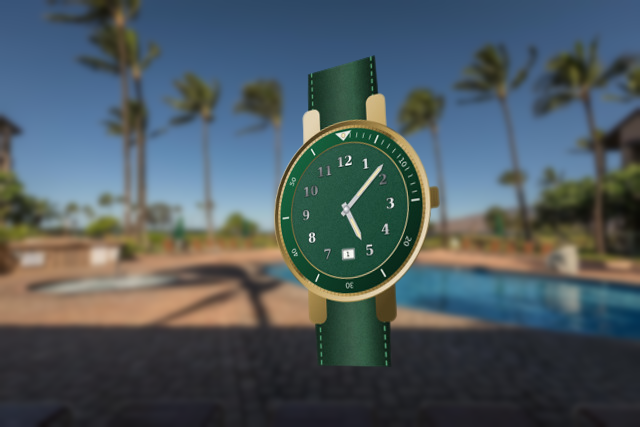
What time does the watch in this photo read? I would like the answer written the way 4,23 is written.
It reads 5,08
